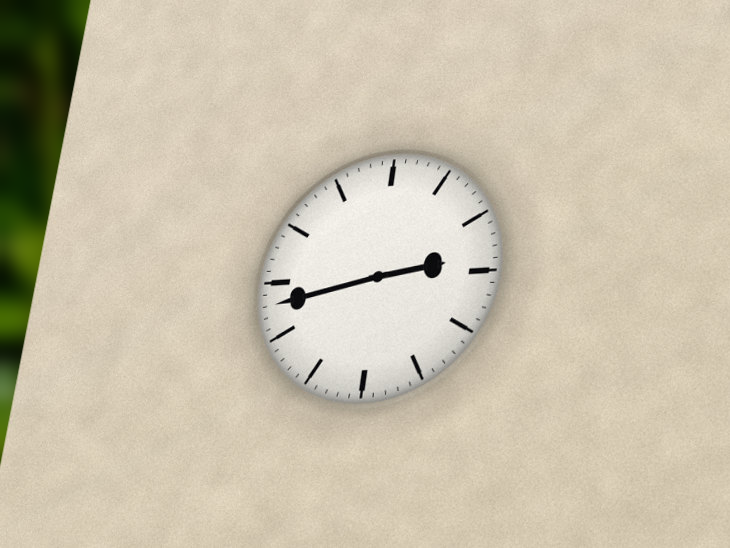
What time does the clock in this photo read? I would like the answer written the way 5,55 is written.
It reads 2,43
